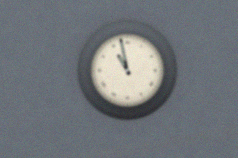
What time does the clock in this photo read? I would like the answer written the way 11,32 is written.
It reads 10,58
